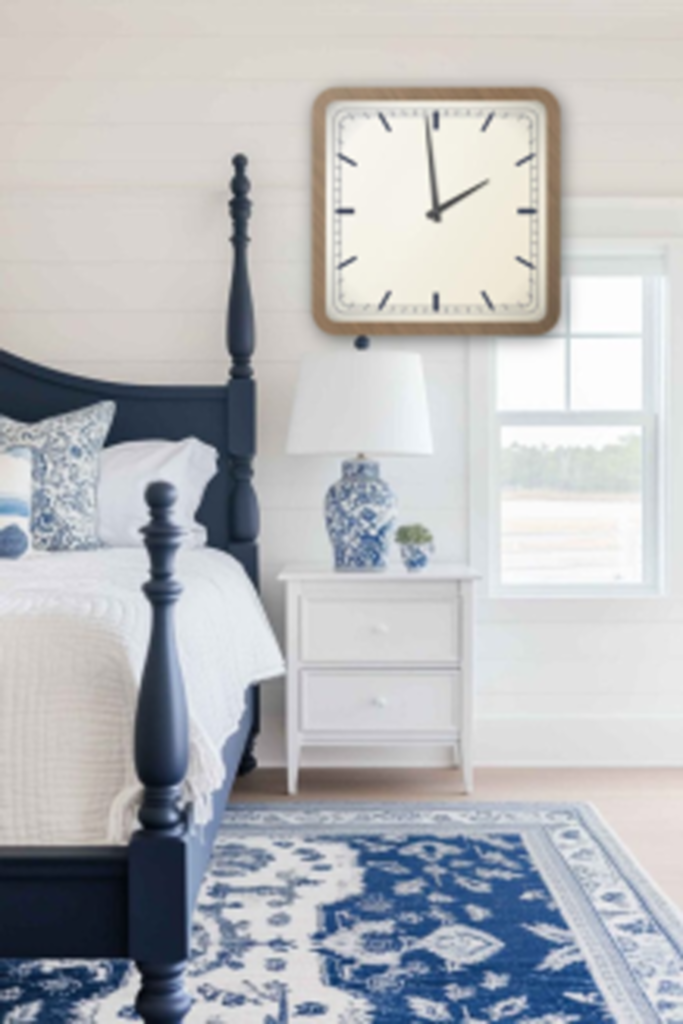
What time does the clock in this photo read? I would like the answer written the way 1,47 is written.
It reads 1,59
